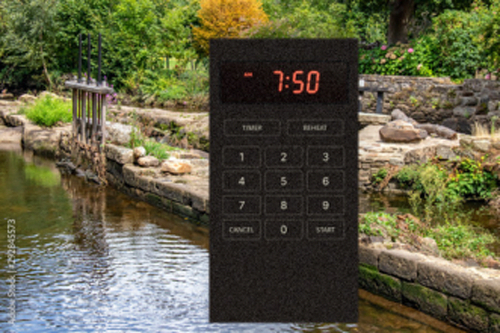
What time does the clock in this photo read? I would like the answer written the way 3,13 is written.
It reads 7,50
